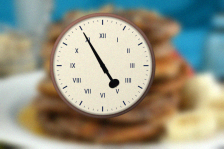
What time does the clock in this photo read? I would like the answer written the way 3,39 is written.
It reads 4,55
